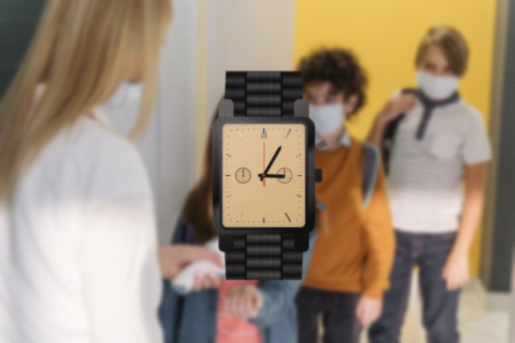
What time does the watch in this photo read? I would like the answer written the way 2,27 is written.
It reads 3,05
